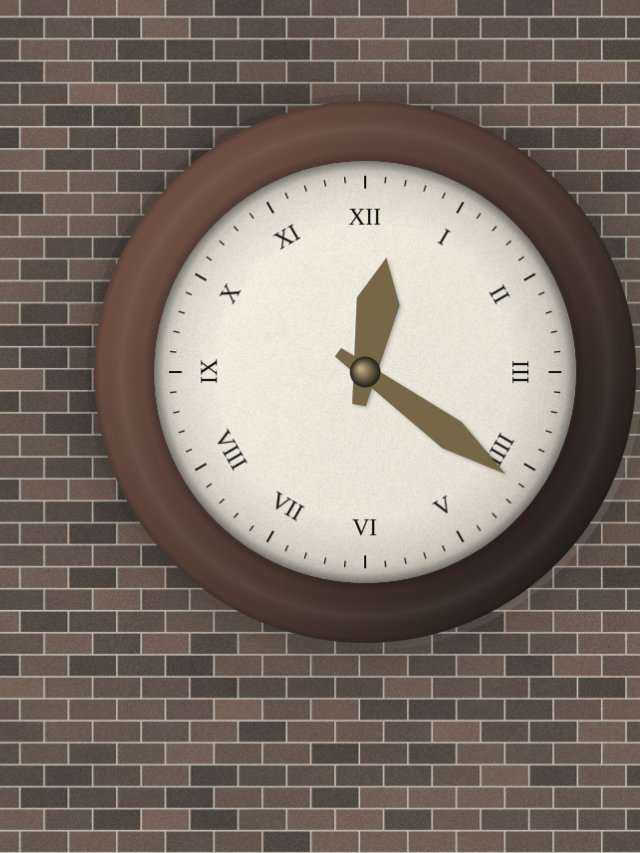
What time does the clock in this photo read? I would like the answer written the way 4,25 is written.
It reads 12,21
